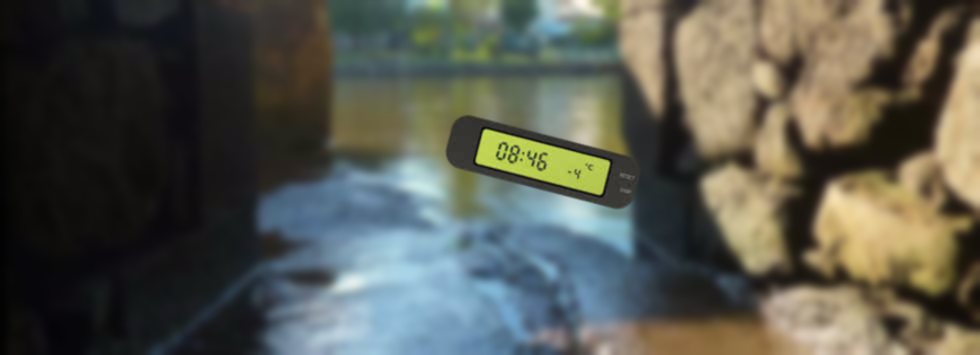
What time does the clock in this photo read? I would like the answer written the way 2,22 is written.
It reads 8,46
